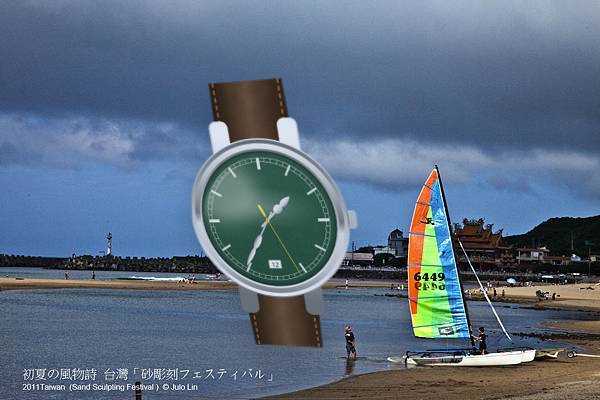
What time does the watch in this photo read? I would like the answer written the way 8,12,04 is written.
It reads 1,35,26
